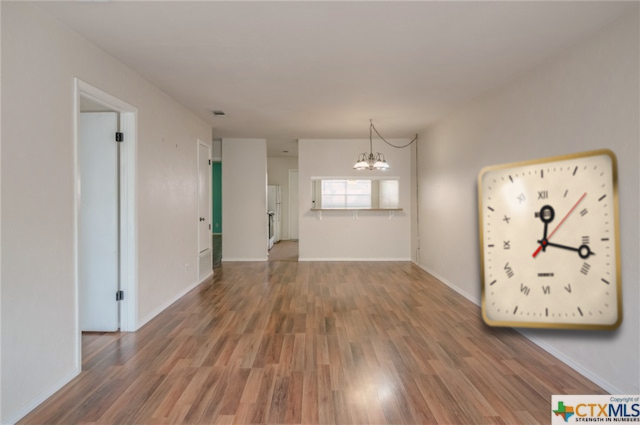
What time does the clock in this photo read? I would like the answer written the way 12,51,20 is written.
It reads 12,17,08
